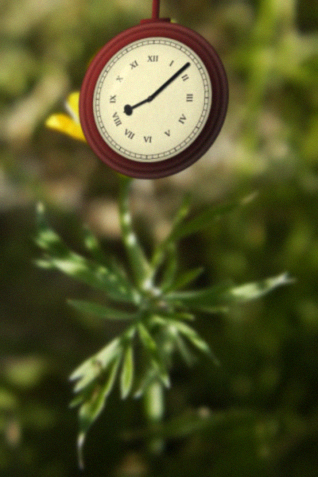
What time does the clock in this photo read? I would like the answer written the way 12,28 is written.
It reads 8,08
